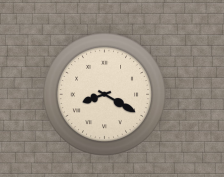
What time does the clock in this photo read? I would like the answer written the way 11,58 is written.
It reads 8,20
